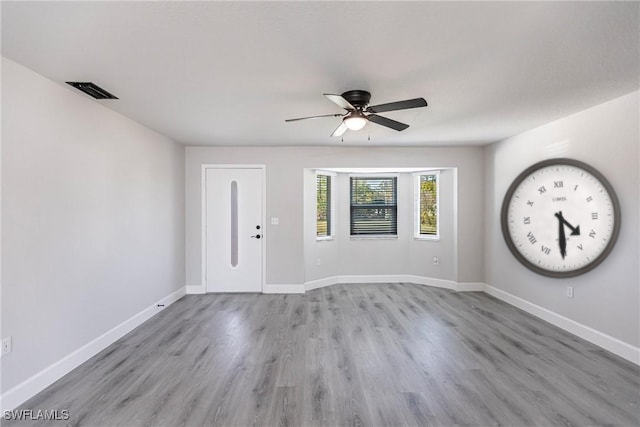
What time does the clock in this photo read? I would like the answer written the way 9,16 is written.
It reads 4,30
